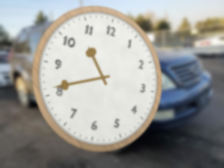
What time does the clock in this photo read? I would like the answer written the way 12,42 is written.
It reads 10,41
